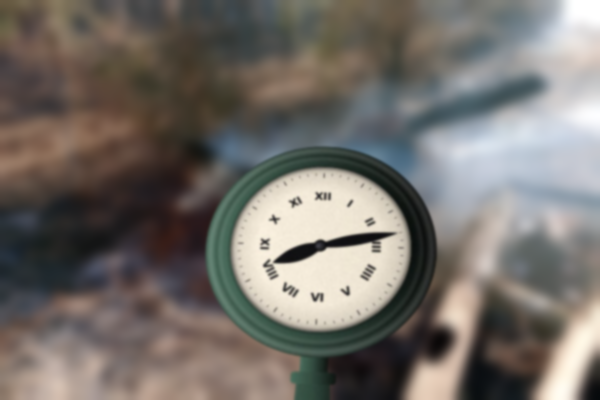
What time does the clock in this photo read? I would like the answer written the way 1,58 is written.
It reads 8,13
